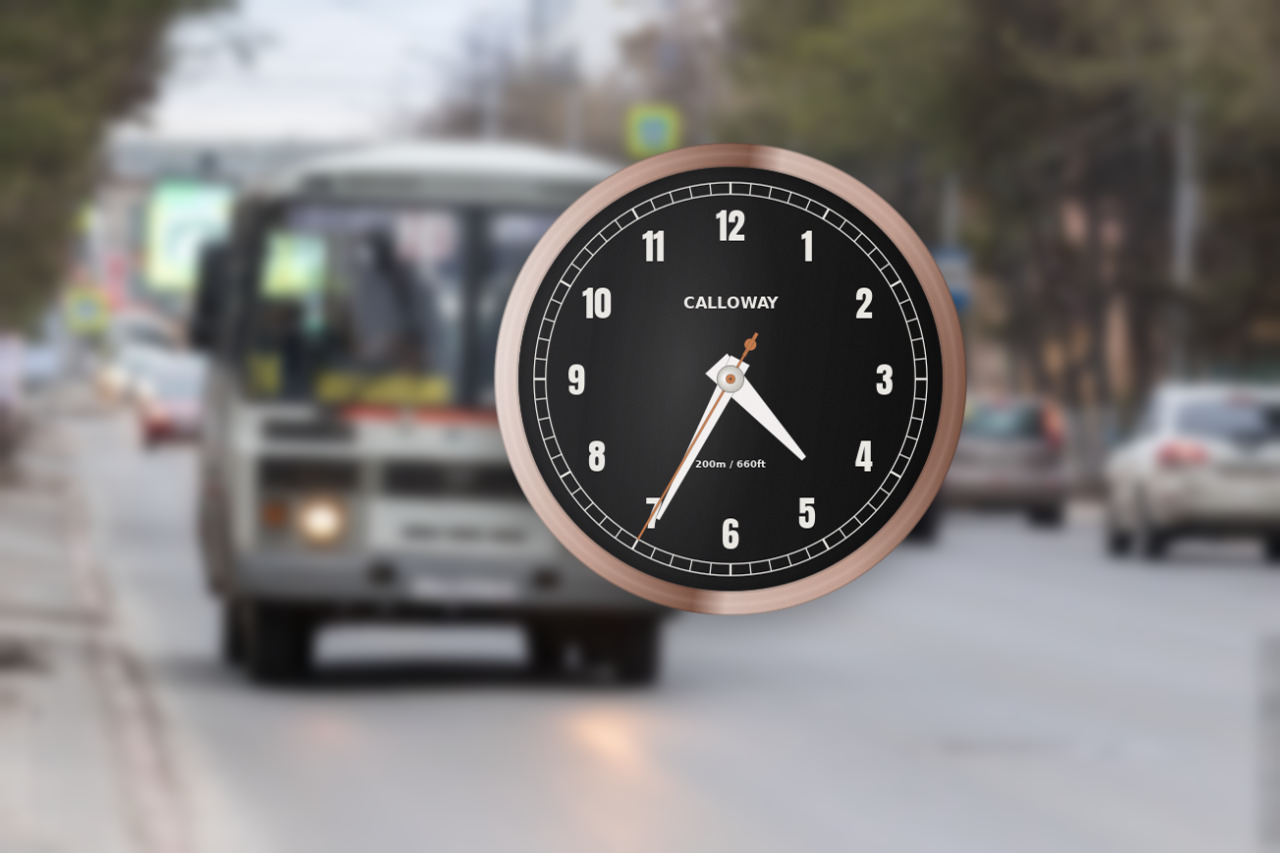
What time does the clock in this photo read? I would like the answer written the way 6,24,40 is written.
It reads 4,34,35
